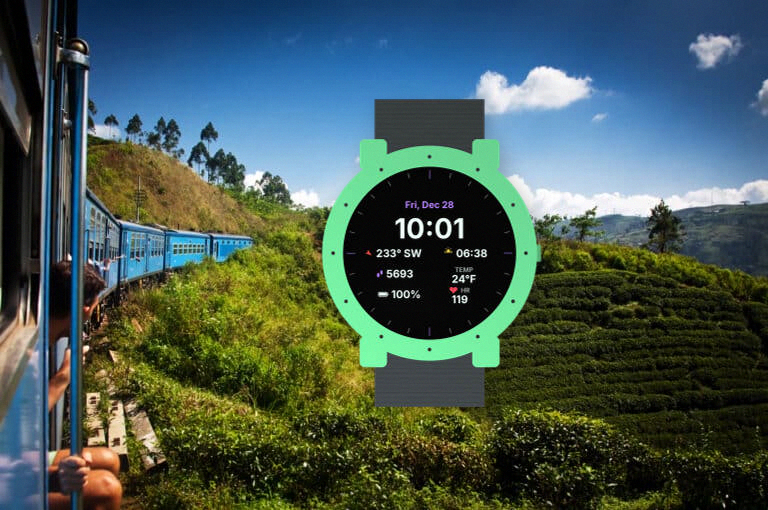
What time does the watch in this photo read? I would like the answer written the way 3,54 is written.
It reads 10,01
